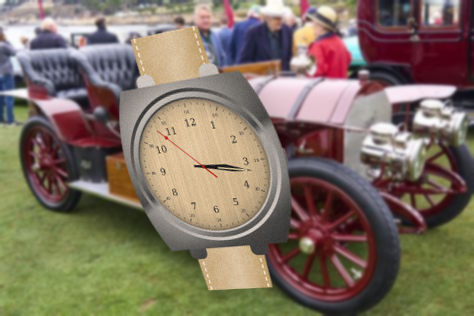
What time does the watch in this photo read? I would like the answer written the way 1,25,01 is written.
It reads 3,16,53
